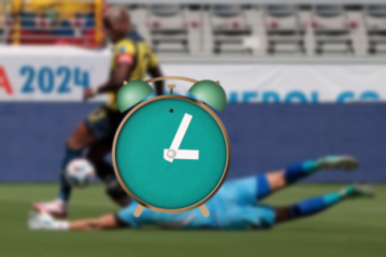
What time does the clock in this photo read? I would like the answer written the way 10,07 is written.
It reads 3,04
